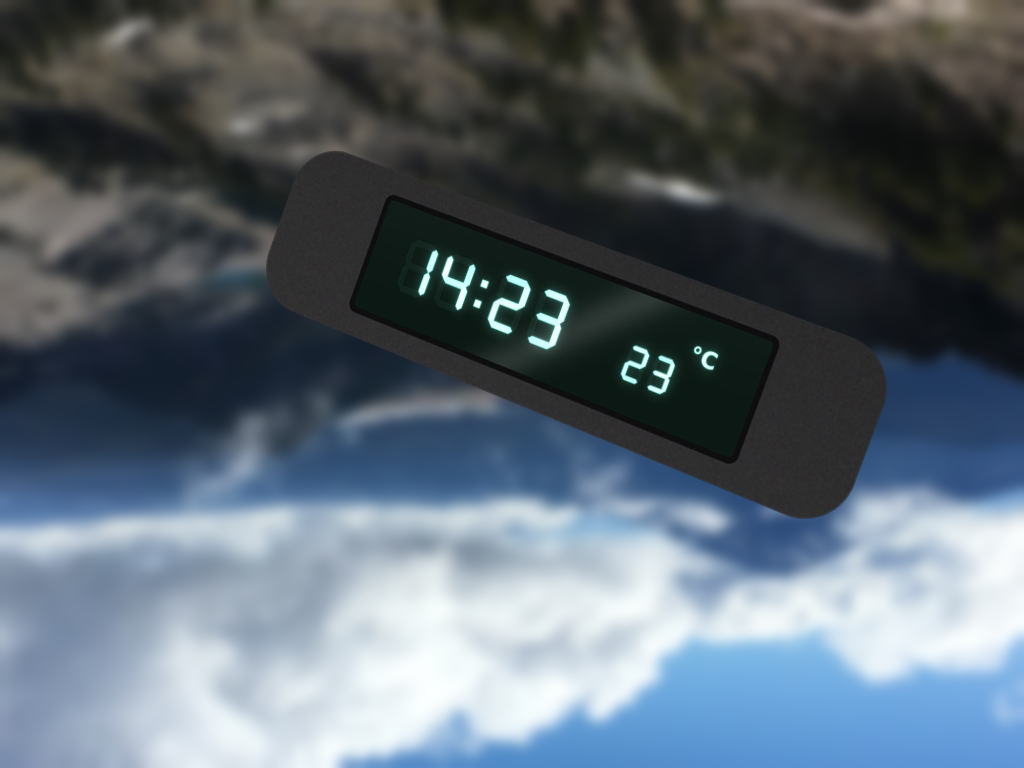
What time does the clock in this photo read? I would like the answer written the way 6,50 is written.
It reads 14,23
